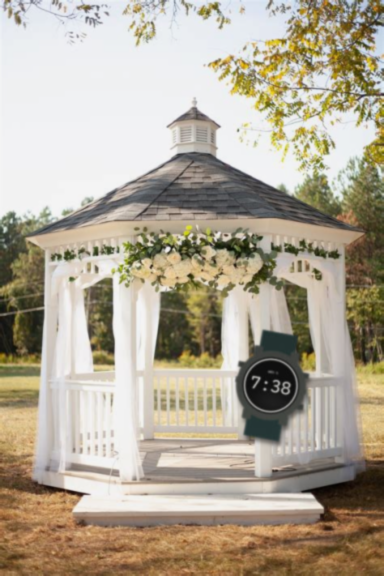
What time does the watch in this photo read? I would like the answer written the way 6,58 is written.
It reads 7,38
